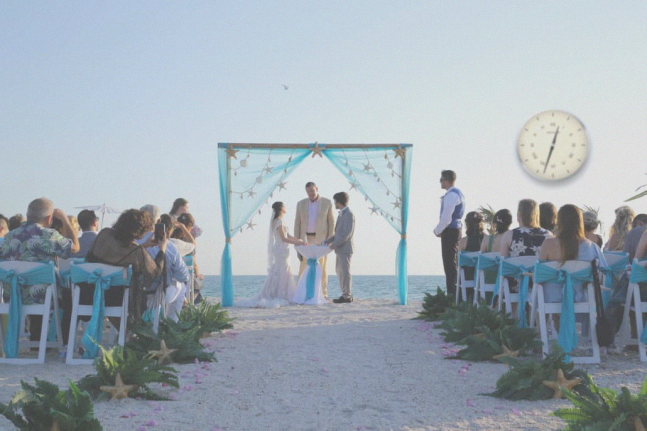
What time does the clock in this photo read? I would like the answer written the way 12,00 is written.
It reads 12,33
